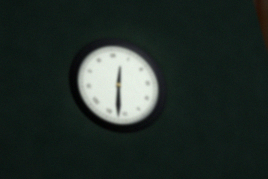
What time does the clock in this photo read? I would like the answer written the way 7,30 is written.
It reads 12,32
